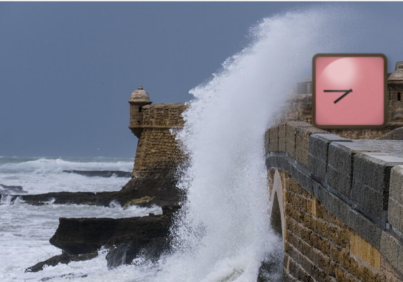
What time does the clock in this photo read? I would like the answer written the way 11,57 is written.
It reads 7,45
